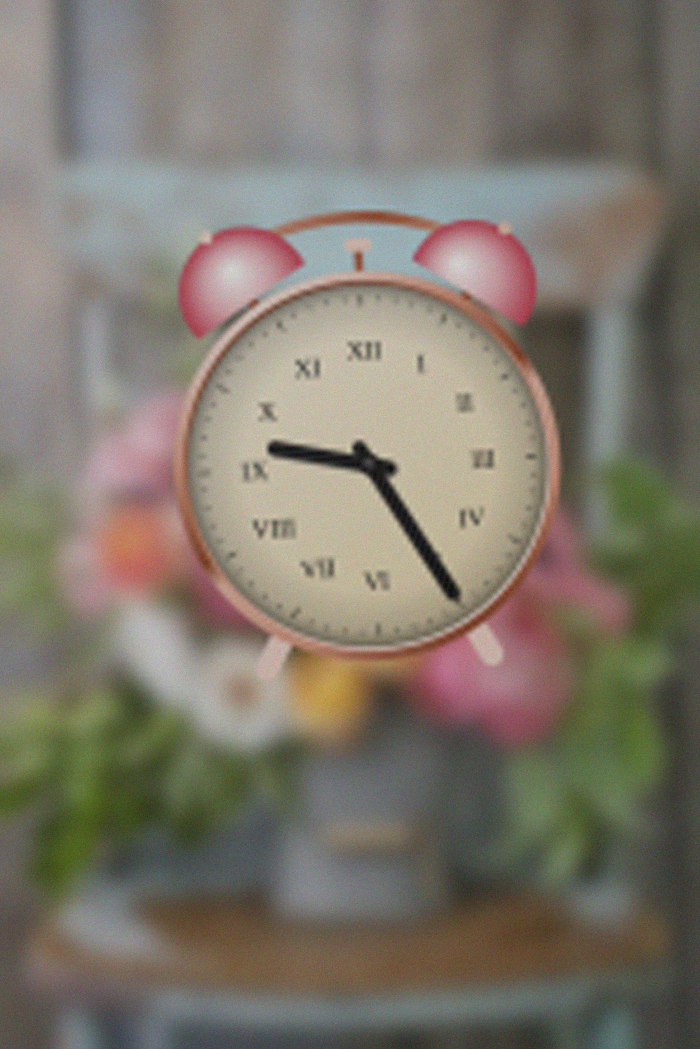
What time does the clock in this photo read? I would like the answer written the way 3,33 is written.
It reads 9,25
